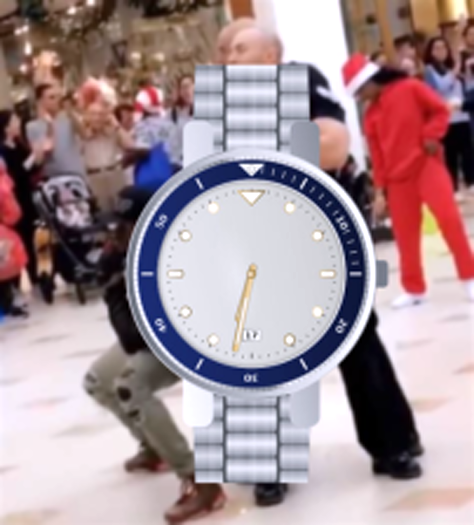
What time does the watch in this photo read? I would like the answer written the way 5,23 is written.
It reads 6,32
